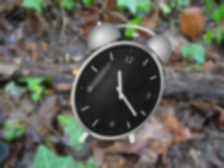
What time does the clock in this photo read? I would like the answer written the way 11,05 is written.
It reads 11,22
